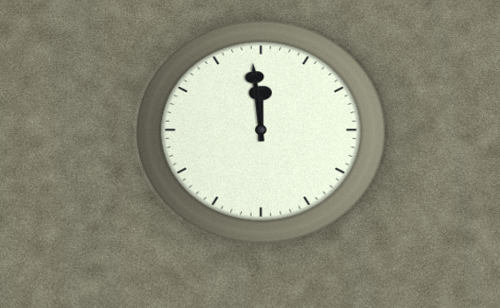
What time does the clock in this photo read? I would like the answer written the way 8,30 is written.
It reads 11,59
